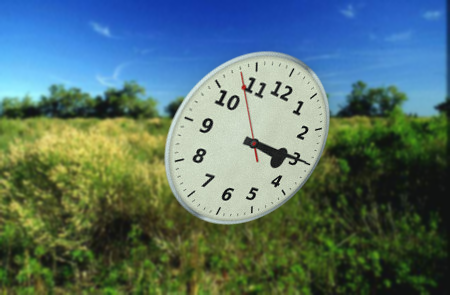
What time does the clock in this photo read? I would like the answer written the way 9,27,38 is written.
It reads 3,14,53
